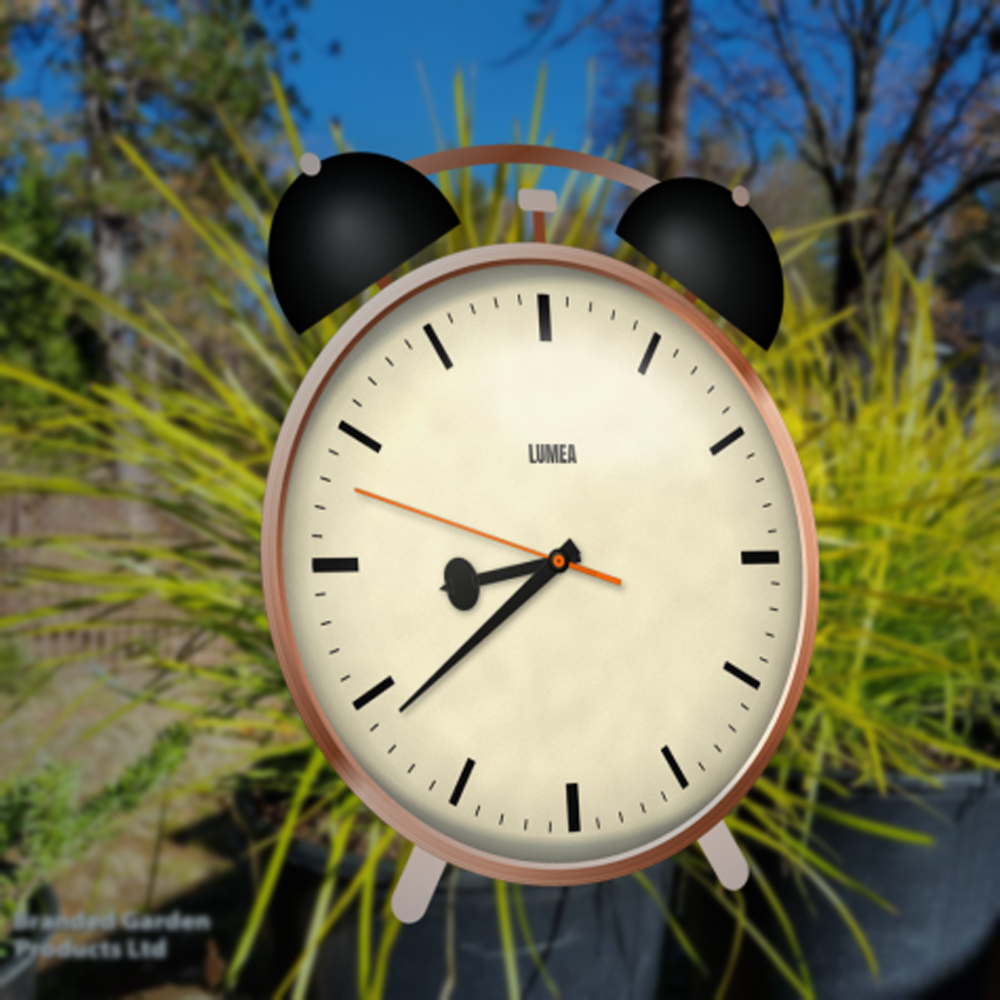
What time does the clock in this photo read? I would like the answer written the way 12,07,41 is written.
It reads 8,38,48
